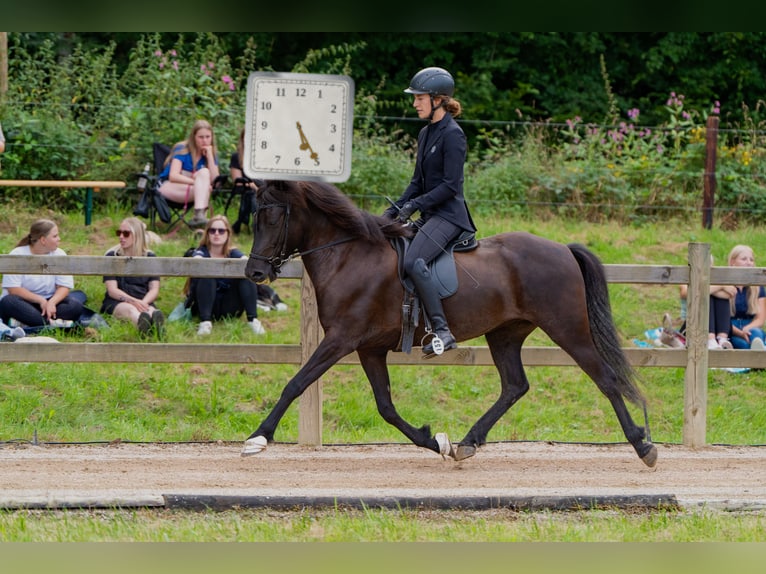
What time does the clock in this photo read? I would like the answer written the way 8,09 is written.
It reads 5,25
